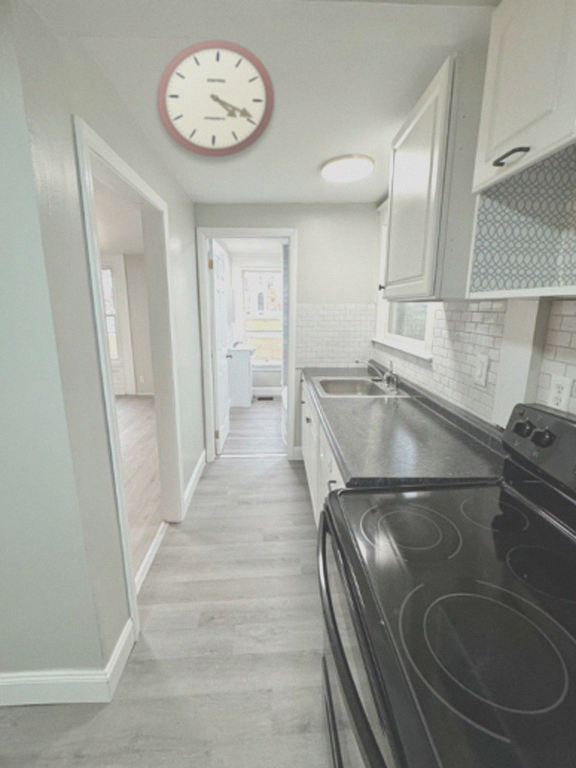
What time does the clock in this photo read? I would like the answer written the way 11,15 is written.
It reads 4,19
